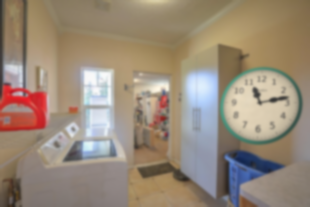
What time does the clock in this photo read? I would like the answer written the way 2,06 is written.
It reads 11,13
